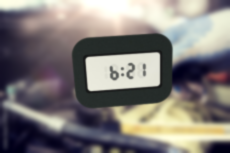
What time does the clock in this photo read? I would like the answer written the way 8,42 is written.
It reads 6,21
